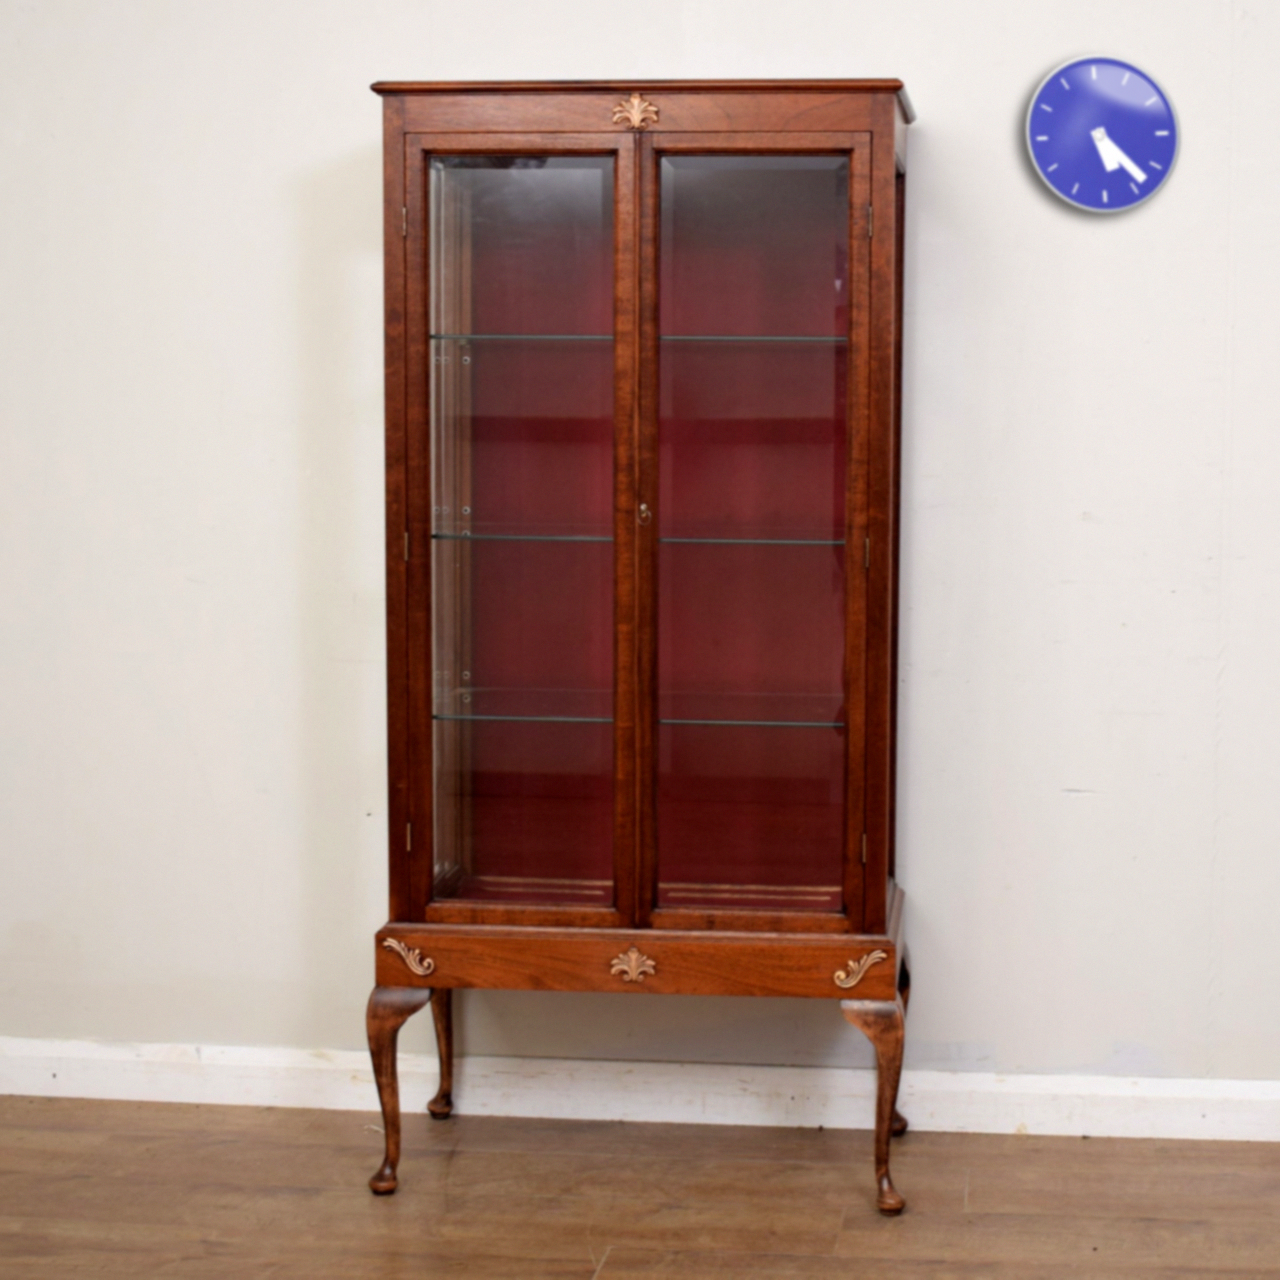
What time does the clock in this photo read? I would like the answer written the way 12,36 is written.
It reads 5,23
